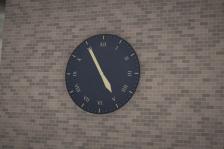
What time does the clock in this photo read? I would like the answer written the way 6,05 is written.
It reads 4,55
